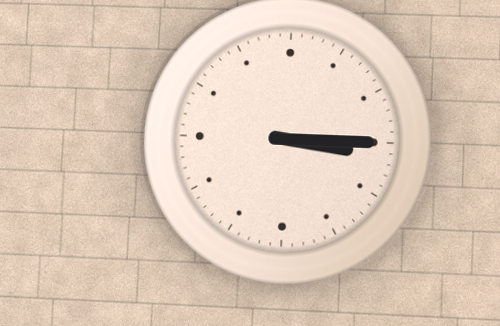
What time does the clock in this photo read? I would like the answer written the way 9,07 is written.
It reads 3,15
